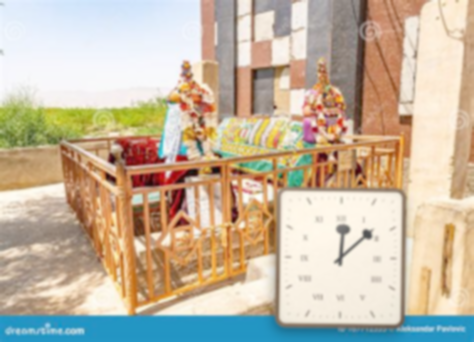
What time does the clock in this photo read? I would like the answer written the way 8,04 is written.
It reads 12,08
